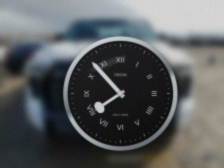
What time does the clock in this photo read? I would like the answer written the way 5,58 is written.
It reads 7,53
